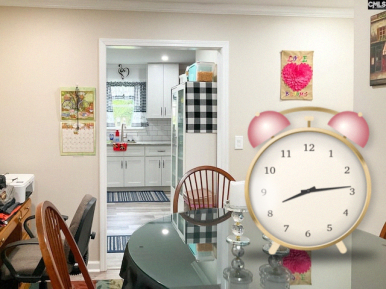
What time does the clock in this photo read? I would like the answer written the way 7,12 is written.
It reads 8,14
